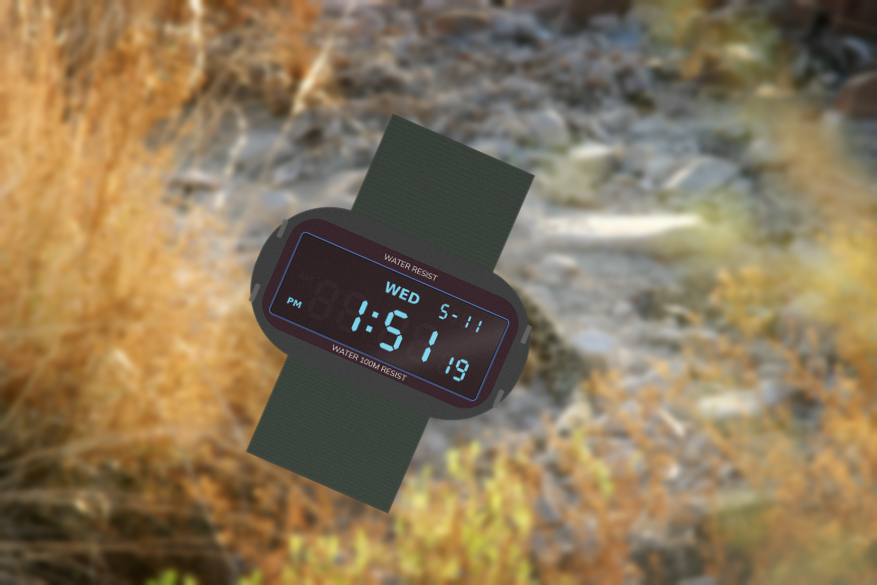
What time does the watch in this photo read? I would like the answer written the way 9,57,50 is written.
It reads 1,51,19
